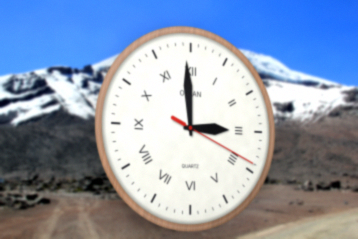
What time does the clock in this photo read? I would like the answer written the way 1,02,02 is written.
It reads 2,59,19
